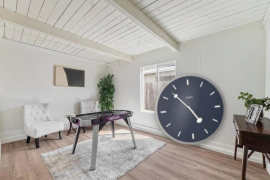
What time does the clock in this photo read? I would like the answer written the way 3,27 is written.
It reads 4,53
